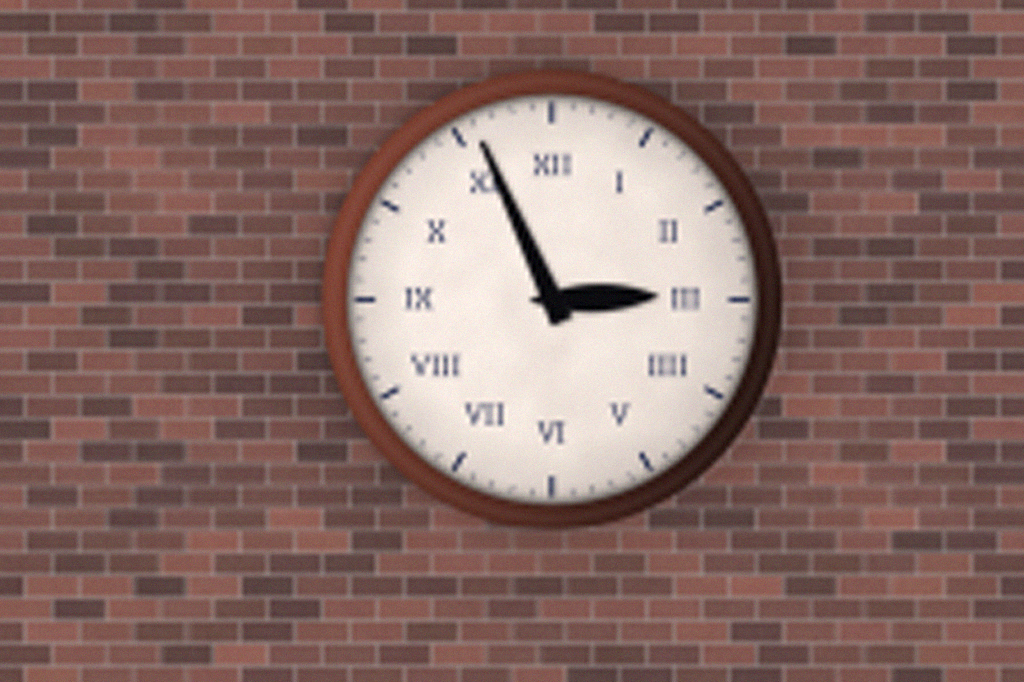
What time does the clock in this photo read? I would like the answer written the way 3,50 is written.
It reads 2,56
